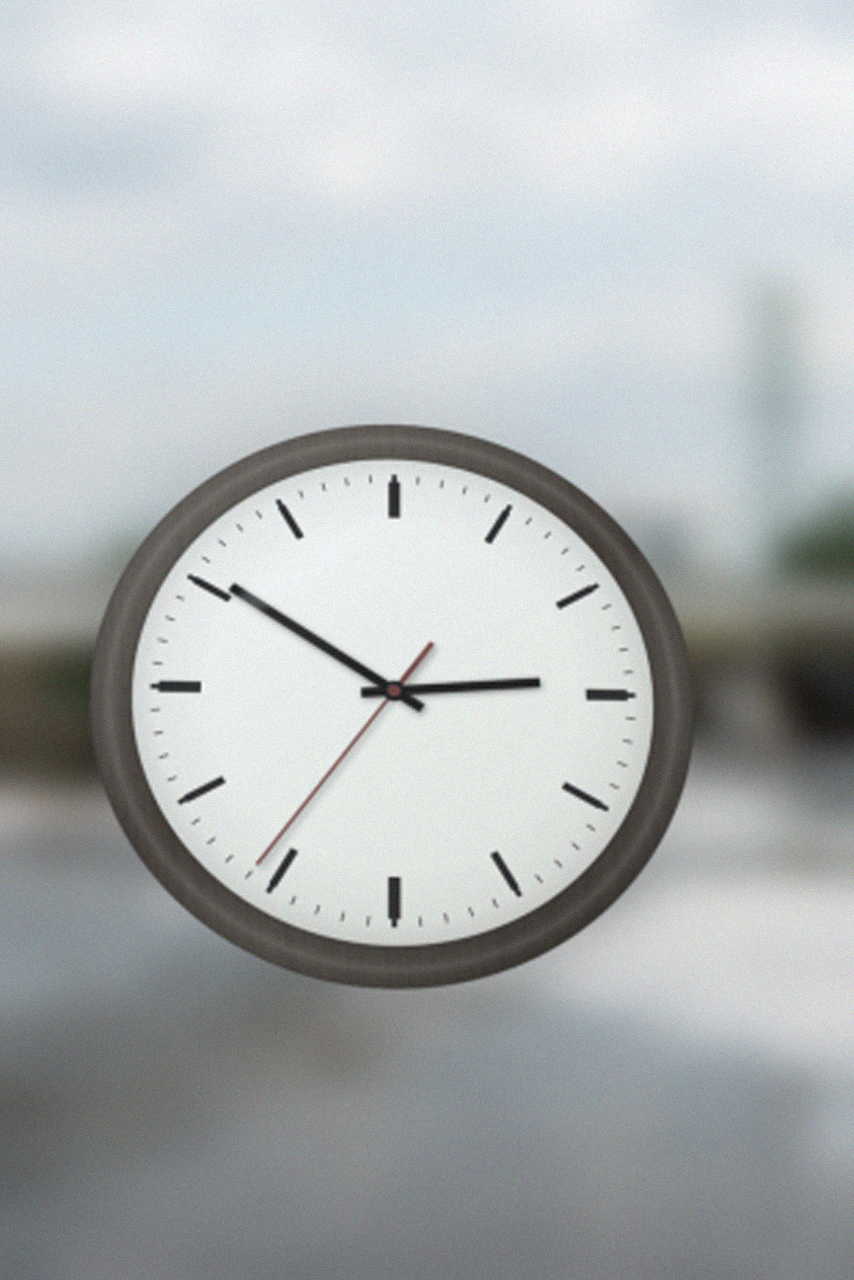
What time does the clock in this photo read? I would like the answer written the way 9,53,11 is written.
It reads 2,50,36
